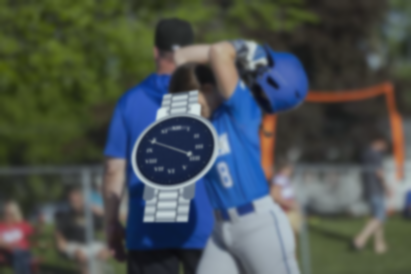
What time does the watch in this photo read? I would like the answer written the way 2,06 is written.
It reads 3,49
